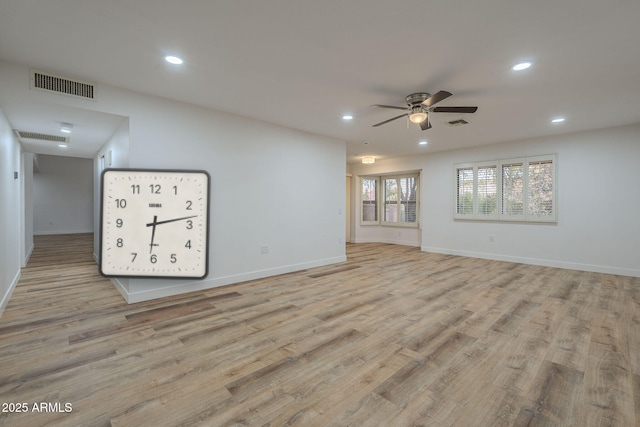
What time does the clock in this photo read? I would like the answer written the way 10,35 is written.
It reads 6,13
